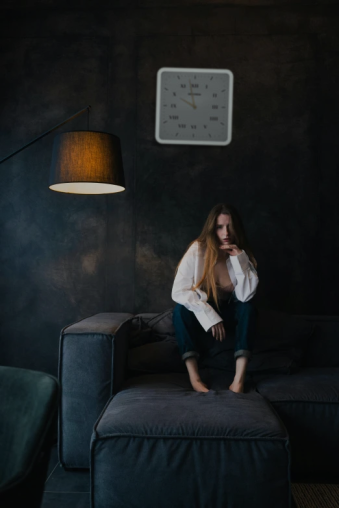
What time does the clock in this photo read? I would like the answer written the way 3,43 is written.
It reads 9,58
